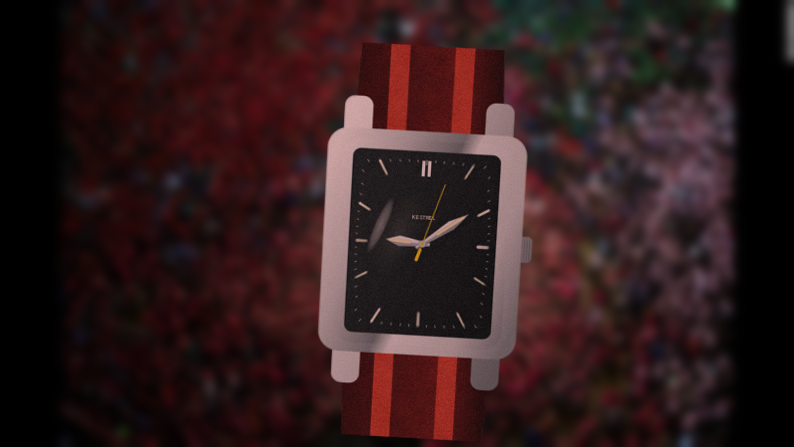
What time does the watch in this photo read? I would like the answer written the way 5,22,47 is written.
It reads 9,09,03
